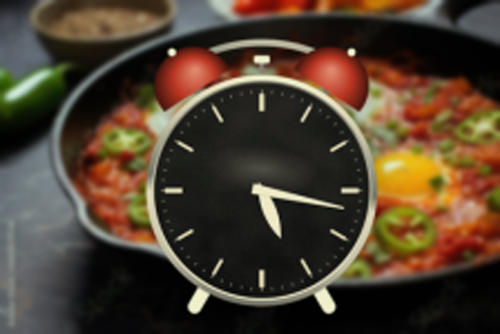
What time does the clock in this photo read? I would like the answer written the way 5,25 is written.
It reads 5,17
